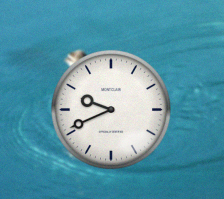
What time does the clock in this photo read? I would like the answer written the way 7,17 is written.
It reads 9,41
